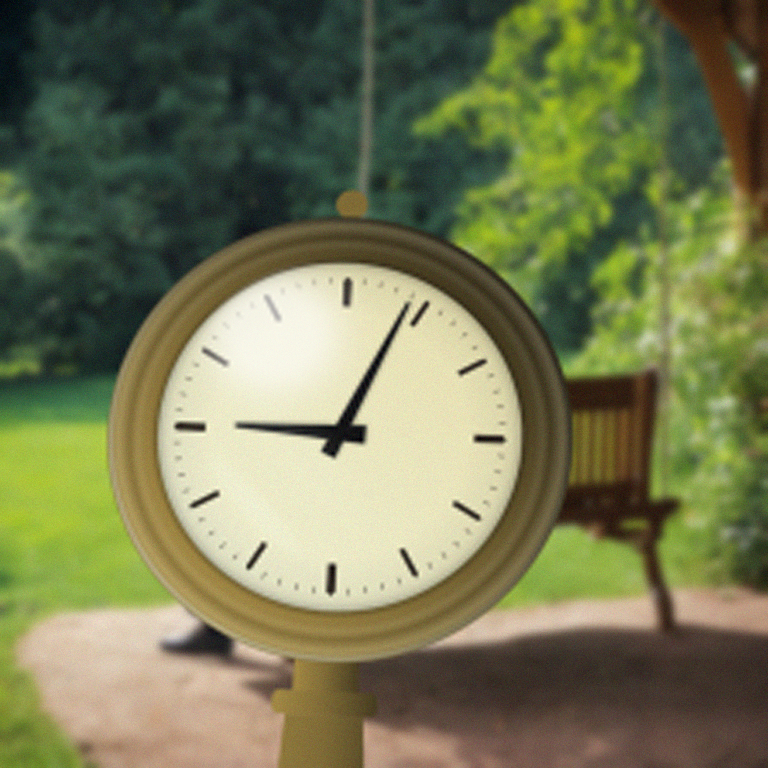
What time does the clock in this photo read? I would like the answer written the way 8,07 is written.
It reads 9,04
